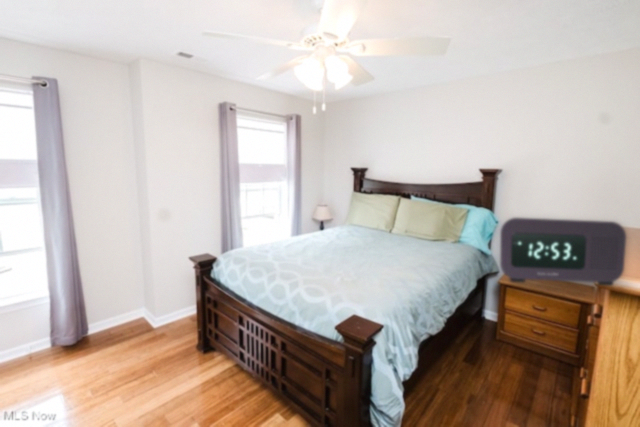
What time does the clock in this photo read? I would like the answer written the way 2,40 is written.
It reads 12,53
